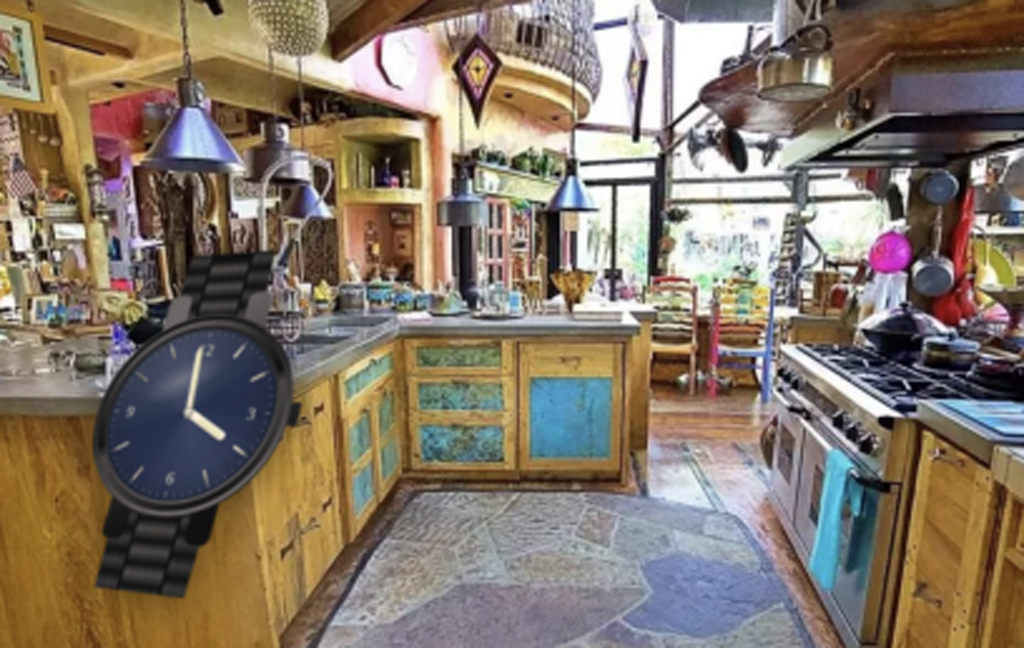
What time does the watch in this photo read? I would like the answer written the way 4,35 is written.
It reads 3,59
